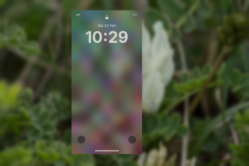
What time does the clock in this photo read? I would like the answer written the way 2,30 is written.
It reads 10,29
